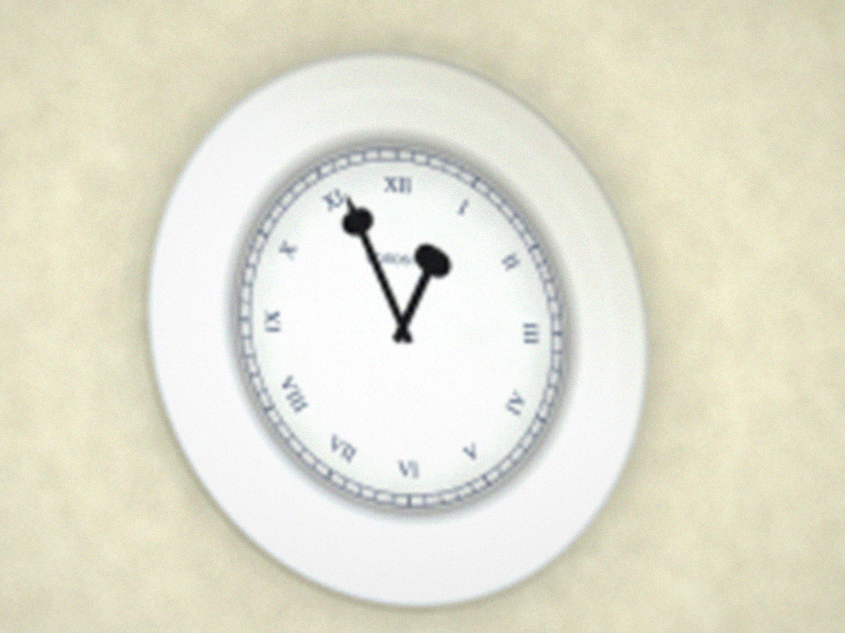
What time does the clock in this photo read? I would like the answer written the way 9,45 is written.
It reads 12,56
